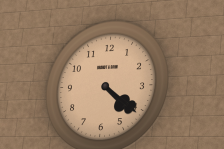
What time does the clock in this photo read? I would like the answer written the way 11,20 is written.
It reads 4,21
